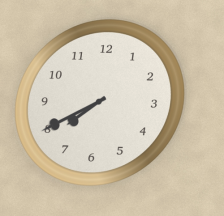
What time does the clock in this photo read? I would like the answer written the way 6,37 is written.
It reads 7,40
